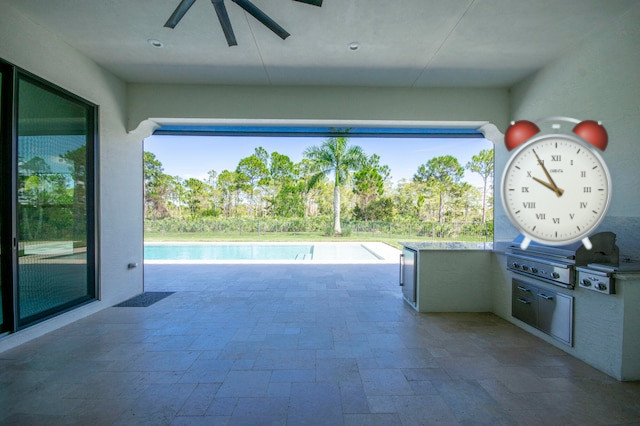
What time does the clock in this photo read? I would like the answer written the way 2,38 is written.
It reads 9,55
